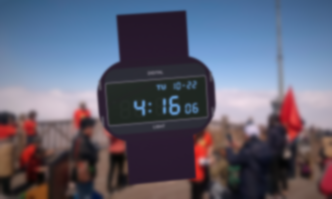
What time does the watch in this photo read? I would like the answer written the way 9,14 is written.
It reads 4,16
